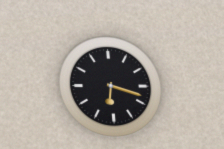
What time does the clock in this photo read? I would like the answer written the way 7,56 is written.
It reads 6,18
